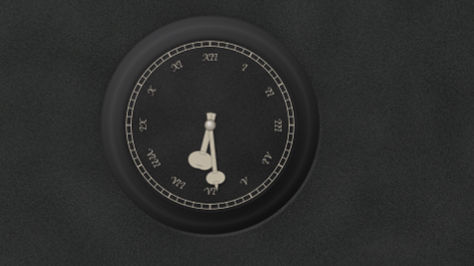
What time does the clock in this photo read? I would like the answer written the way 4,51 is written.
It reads 6,29
